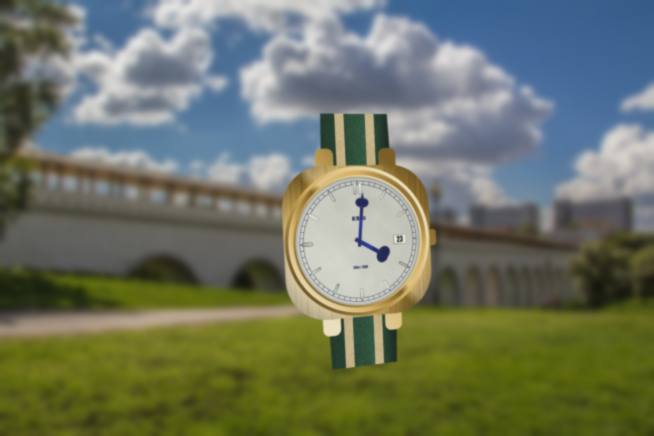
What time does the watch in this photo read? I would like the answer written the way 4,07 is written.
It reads 4,01
